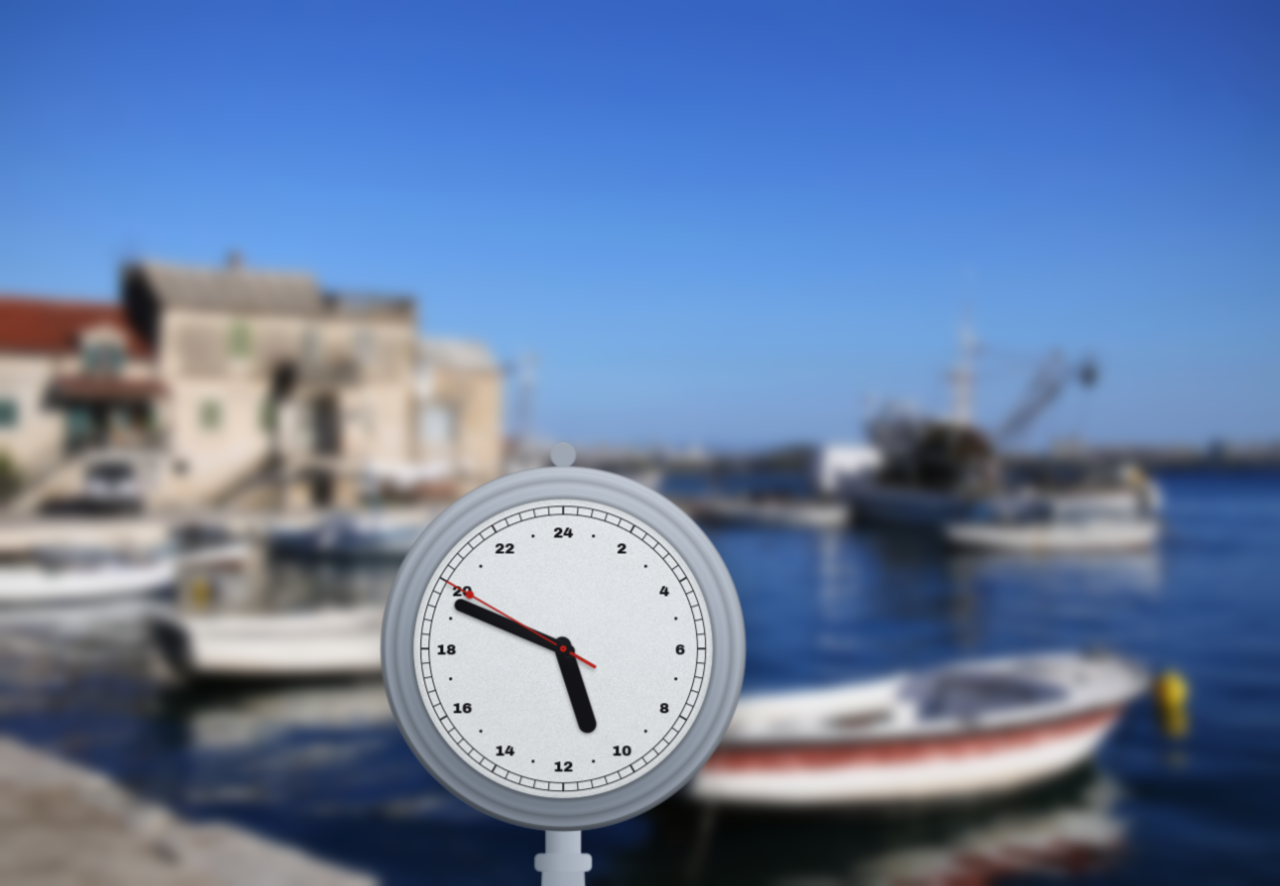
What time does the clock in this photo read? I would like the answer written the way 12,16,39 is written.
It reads 10,48,50
